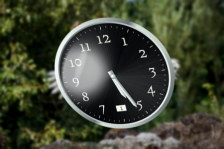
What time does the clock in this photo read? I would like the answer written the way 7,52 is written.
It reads 5,26
